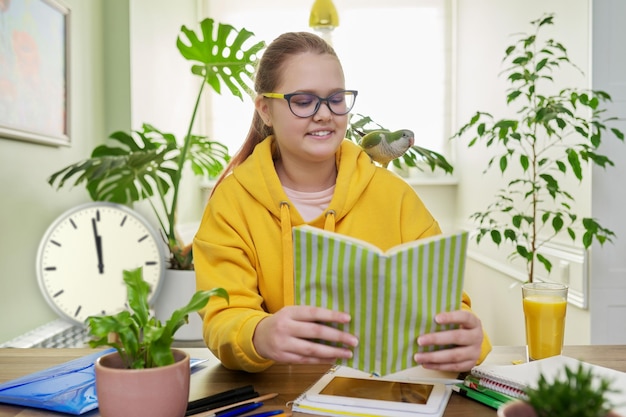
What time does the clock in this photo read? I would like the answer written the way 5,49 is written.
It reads 11,59
